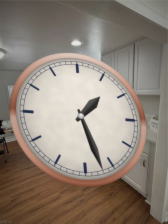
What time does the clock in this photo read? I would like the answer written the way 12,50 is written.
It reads 1,27
